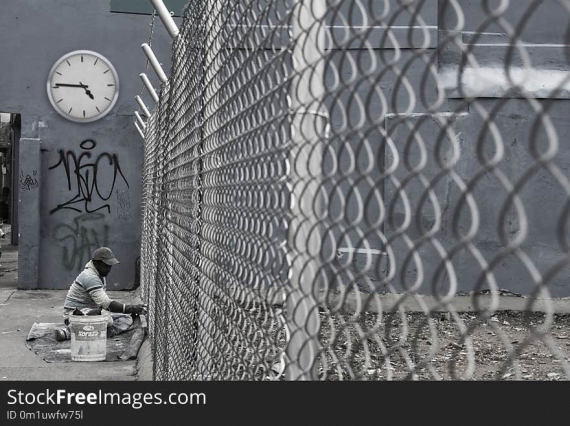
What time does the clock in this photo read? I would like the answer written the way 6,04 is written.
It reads 4,46
